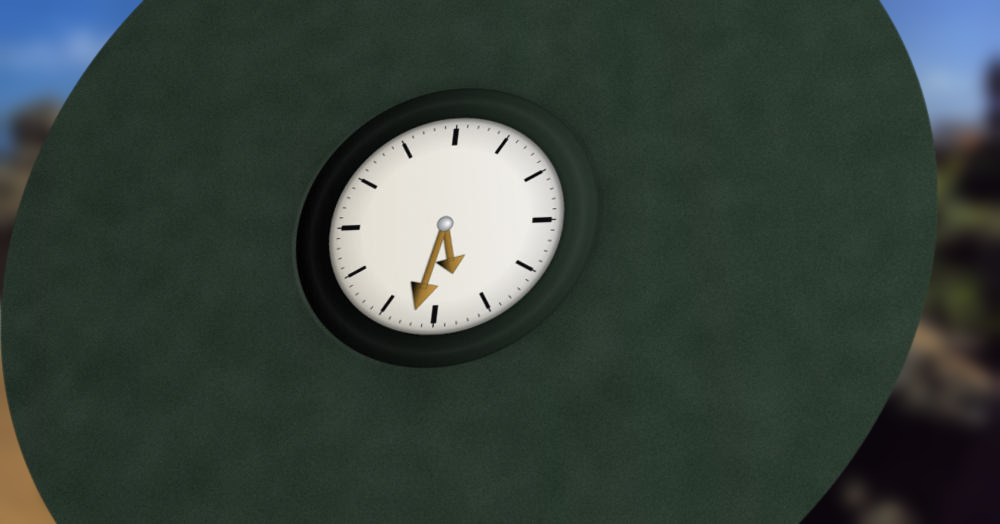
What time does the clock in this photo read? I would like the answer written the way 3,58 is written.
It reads 5,32
